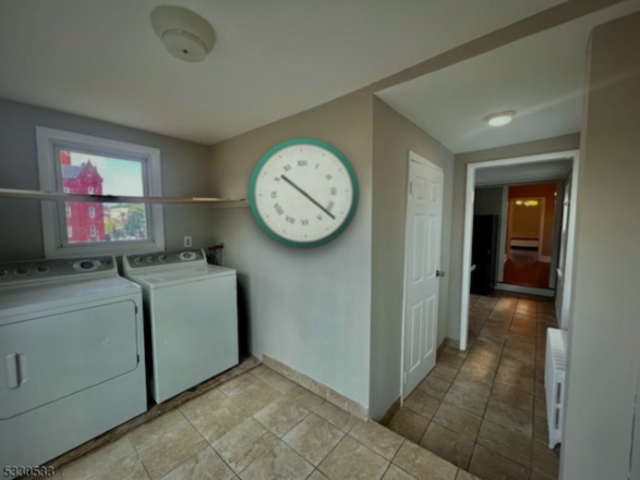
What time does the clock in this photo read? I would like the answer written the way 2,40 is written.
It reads 10,22
